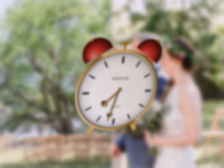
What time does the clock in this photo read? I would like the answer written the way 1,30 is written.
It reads 7,32
